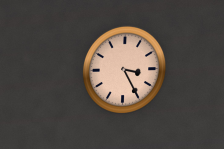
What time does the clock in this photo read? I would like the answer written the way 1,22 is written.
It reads 3,25
